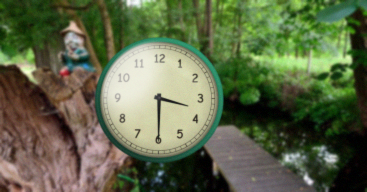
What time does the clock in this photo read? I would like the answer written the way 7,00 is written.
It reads 3,30
